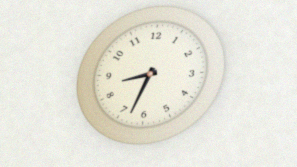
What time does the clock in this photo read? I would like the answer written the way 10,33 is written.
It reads 8,33
